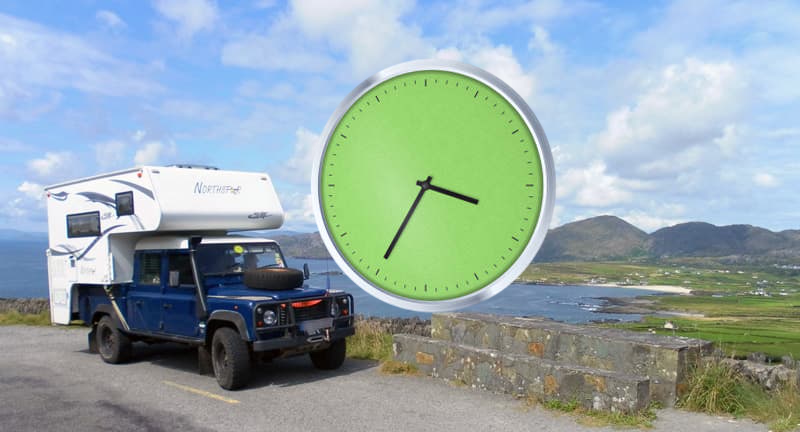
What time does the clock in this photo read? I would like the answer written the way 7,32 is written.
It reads 3,35
